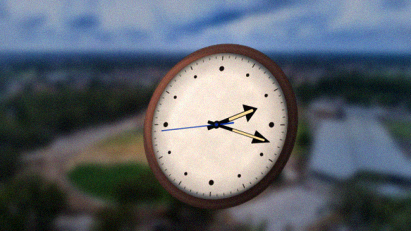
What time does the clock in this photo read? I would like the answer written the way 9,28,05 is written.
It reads 2,17,44
